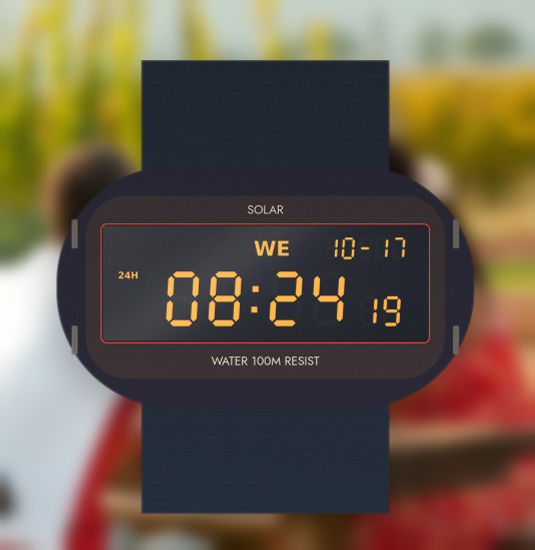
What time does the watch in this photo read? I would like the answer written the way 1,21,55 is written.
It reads 8,24,19
